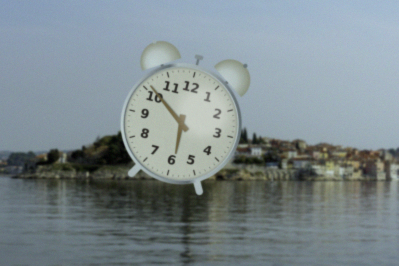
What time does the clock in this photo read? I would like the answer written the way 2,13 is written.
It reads 5,51
